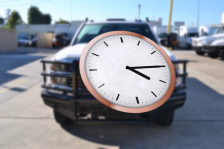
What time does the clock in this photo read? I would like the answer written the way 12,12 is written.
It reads 4,15
